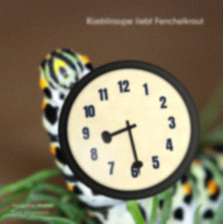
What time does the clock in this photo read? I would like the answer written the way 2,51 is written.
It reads 8,29
